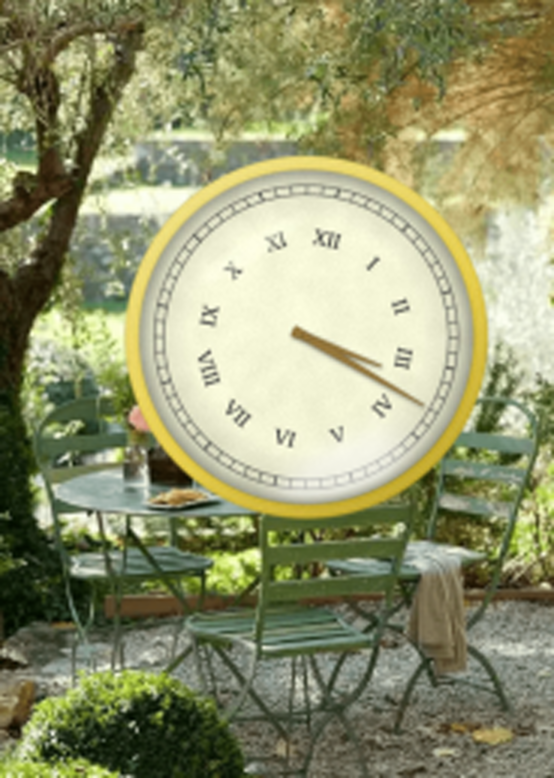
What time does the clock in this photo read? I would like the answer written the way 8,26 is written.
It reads 3,18
